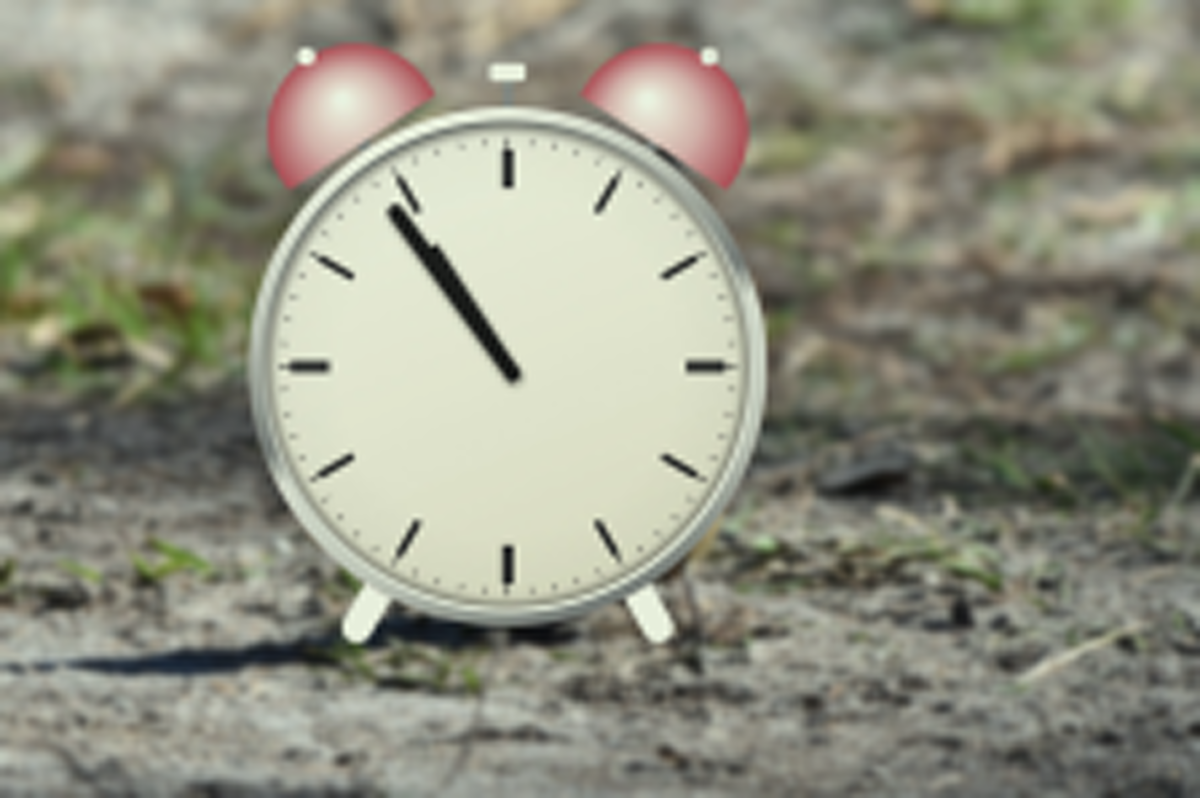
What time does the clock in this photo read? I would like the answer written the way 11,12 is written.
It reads 10,54
